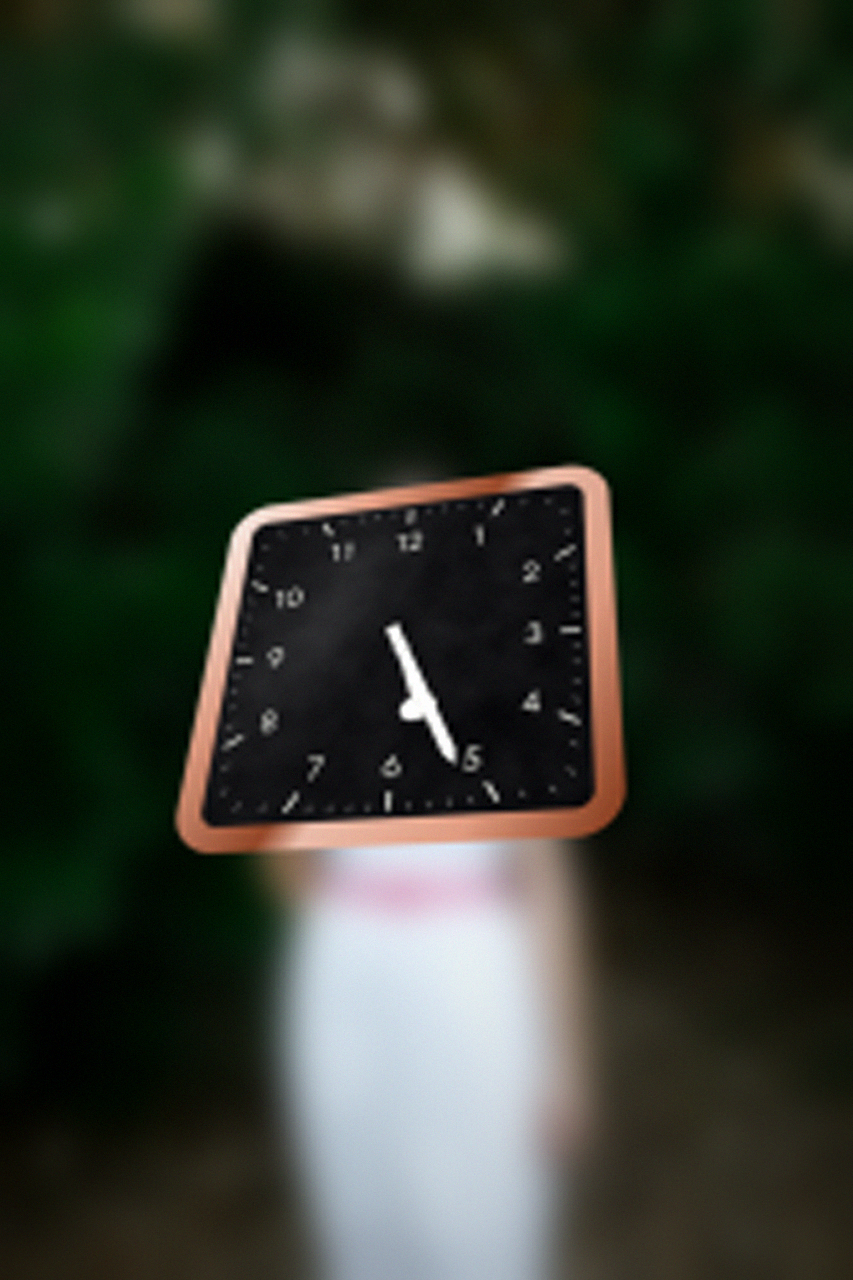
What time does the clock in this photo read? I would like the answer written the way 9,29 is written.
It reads 5,26
